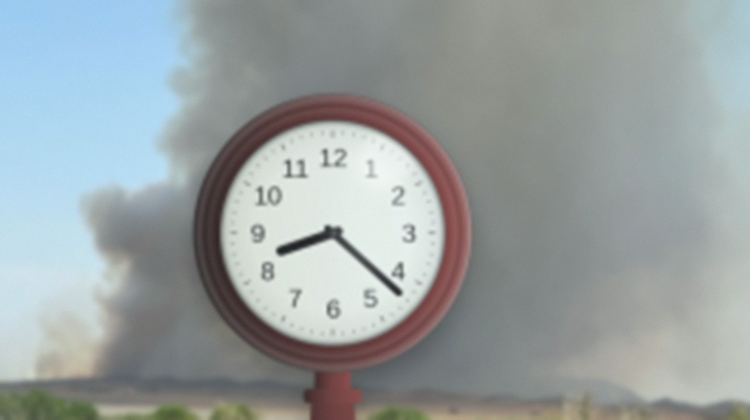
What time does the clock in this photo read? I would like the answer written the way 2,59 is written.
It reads 8,22
